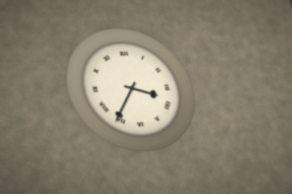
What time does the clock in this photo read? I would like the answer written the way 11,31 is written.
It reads 3,36
